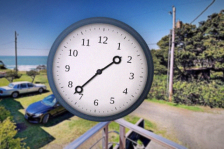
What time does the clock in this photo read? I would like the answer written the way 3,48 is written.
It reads 1,37
